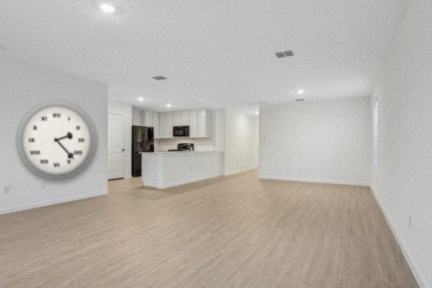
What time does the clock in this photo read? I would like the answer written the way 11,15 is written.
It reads 2,23
